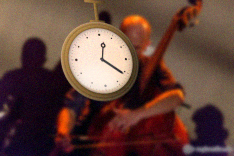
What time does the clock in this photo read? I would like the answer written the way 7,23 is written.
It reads 12,21
